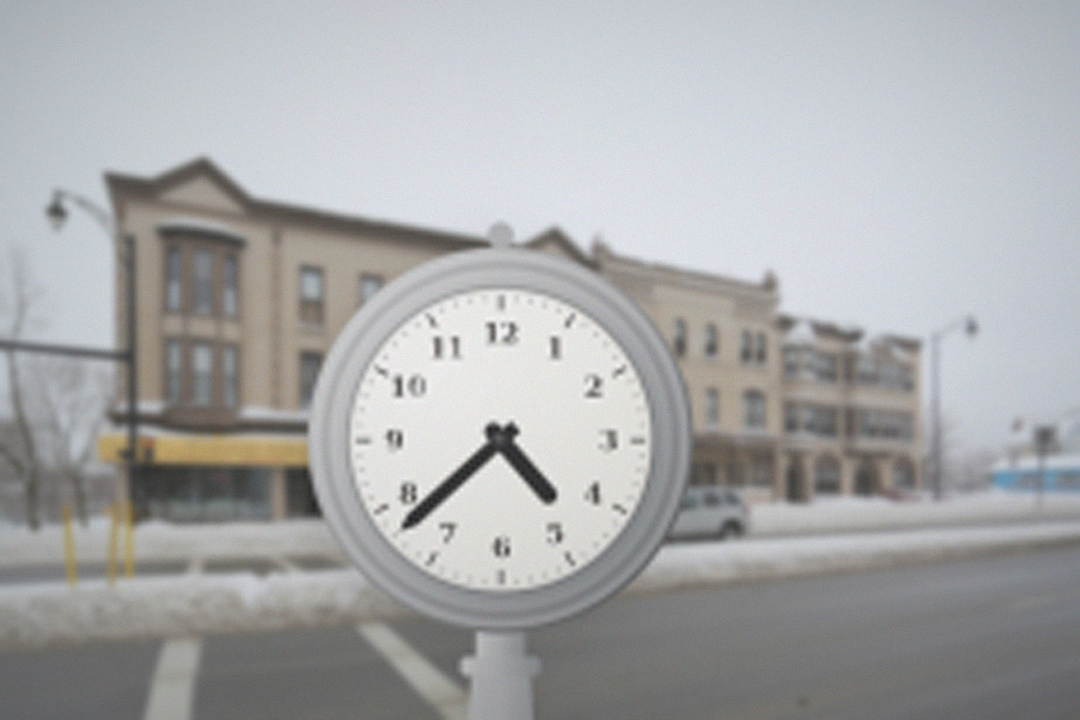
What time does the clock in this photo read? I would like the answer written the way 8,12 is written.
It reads 4,38
